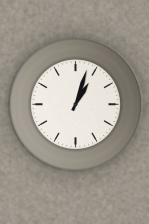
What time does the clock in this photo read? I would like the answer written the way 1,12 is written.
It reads 1,03
